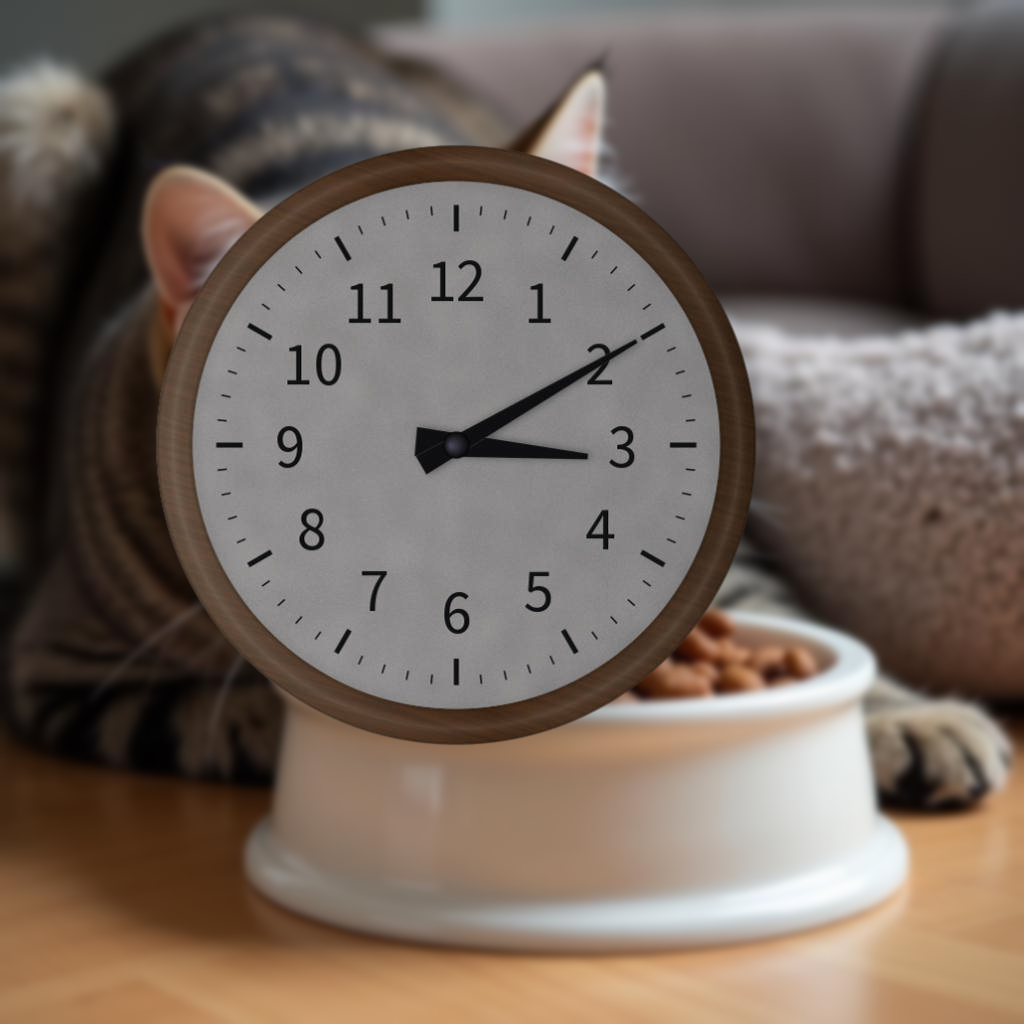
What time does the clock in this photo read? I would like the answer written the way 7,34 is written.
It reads 3,10
